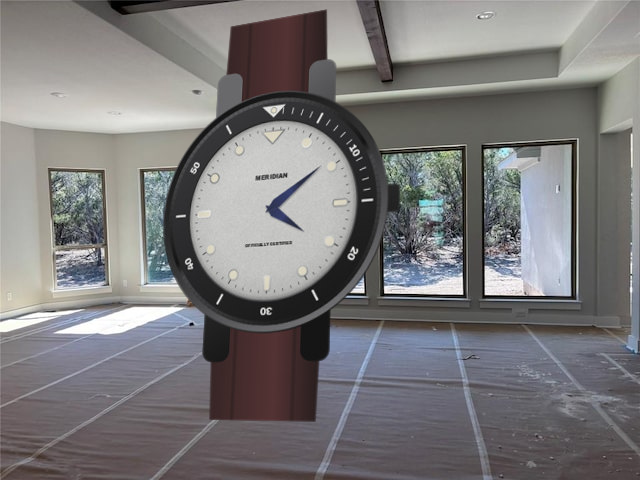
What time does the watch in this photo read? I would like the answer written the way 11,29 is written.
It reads 4,09
